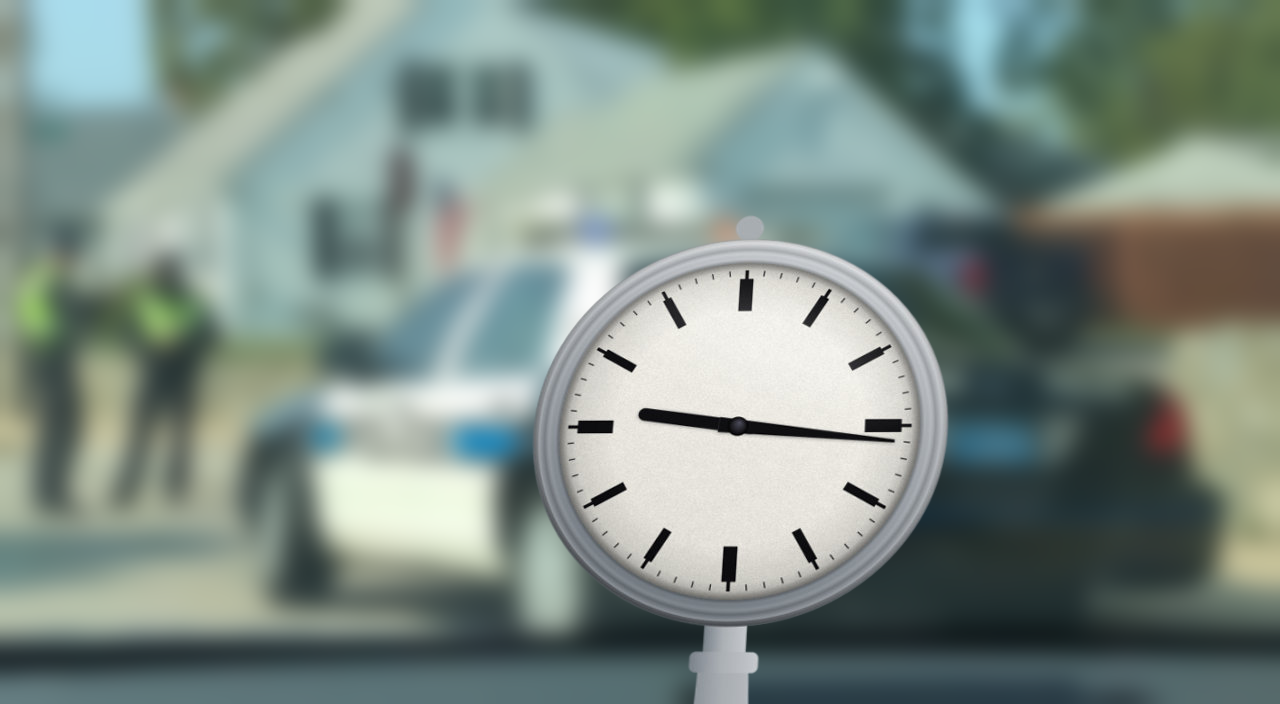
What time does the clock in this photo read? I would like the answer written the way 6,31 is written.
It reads 9,16
